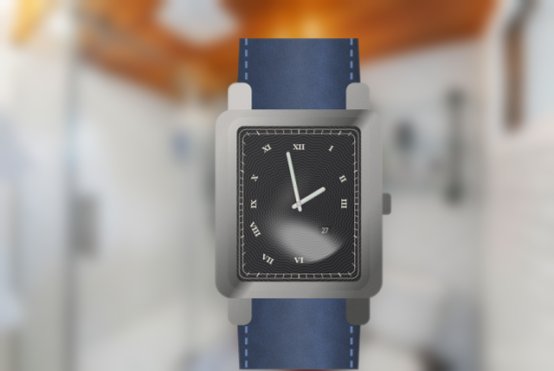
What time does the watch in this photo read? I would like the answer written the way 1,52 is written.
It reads 1,58
